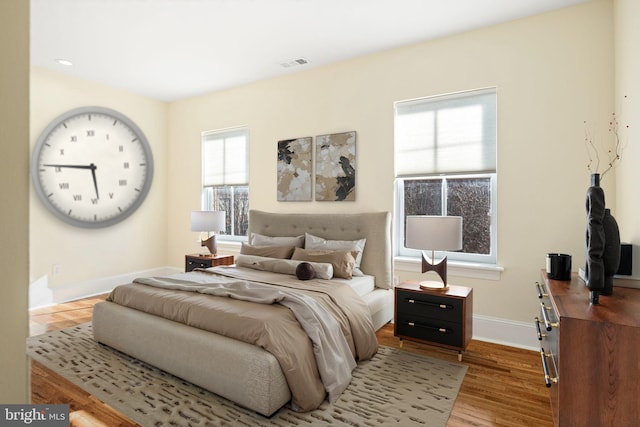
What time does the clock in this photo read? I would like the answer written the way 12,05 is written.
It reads 5,46
